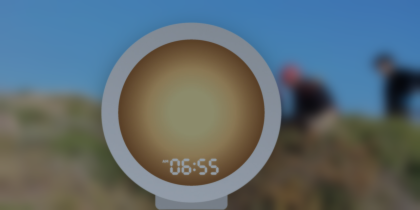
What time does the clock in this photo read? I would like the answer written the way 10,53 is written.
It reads 6,55
